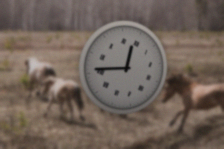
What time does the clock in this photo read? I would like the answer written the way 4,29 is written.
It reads 11,41
